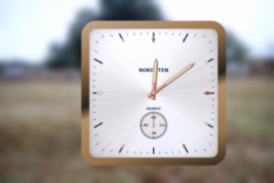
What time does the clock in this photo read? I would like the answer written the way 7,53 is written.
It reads 12,09
